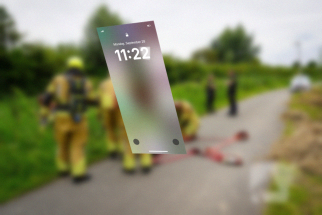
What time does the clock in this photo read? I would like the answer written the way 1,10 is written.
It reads 11,22
